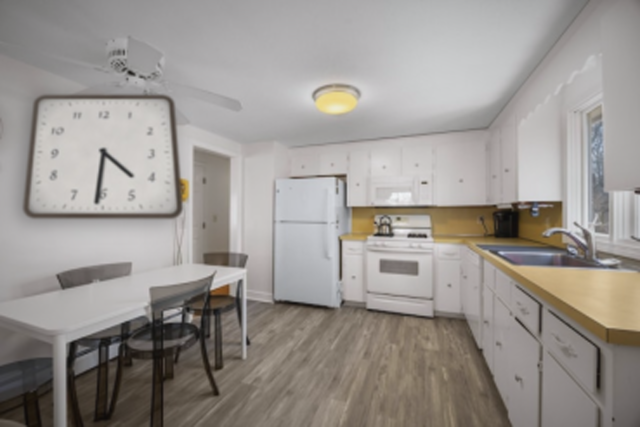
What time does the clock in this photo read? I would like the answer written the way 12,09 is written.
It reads 4,31
